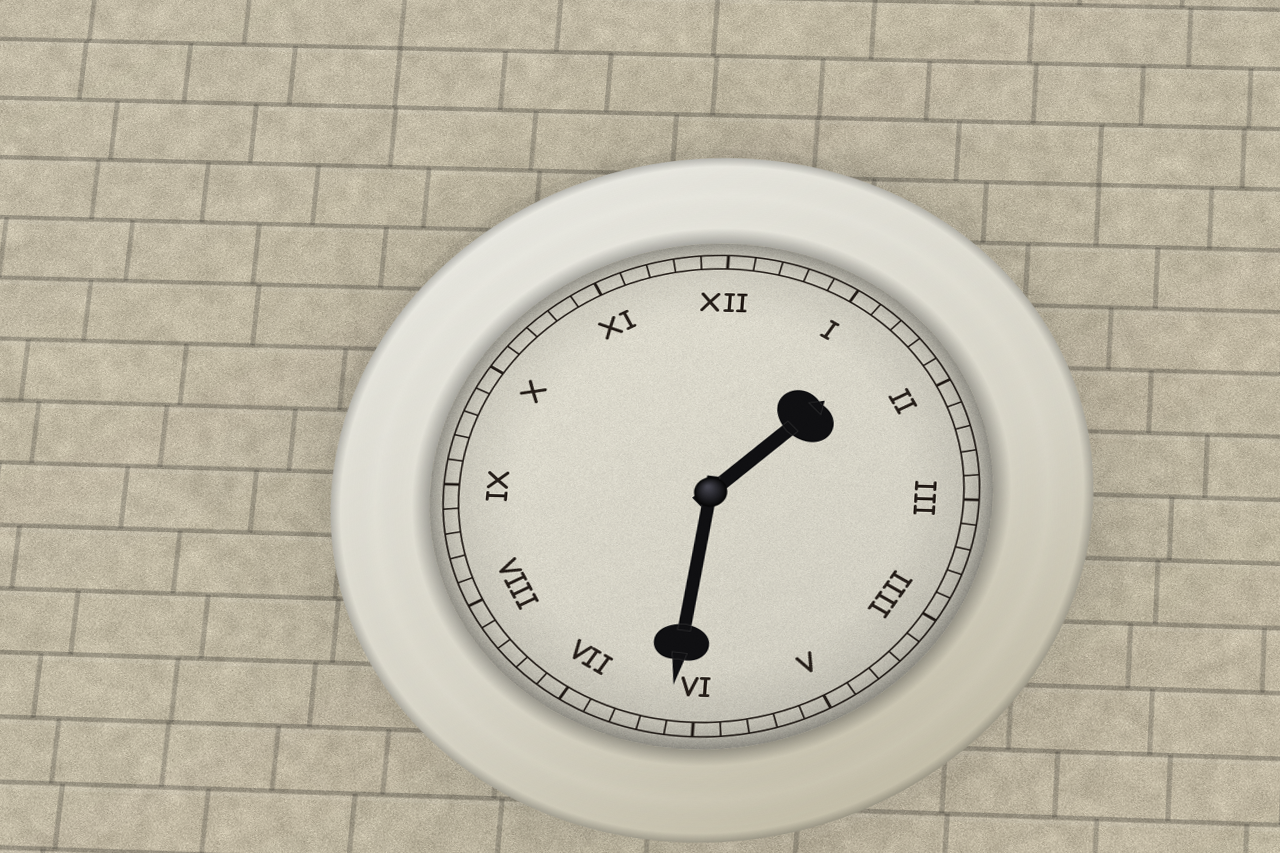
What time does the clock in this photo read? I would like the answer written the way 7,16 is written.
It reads 1,31
